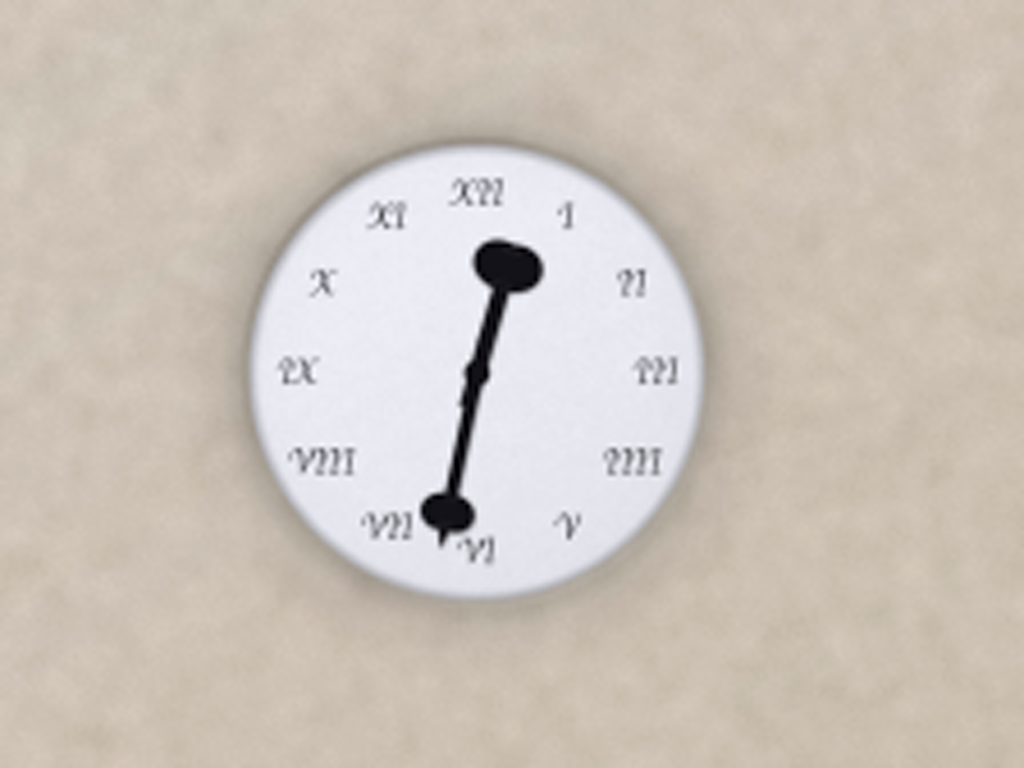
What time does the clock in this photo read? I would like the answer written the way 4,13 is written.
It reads 12,32
